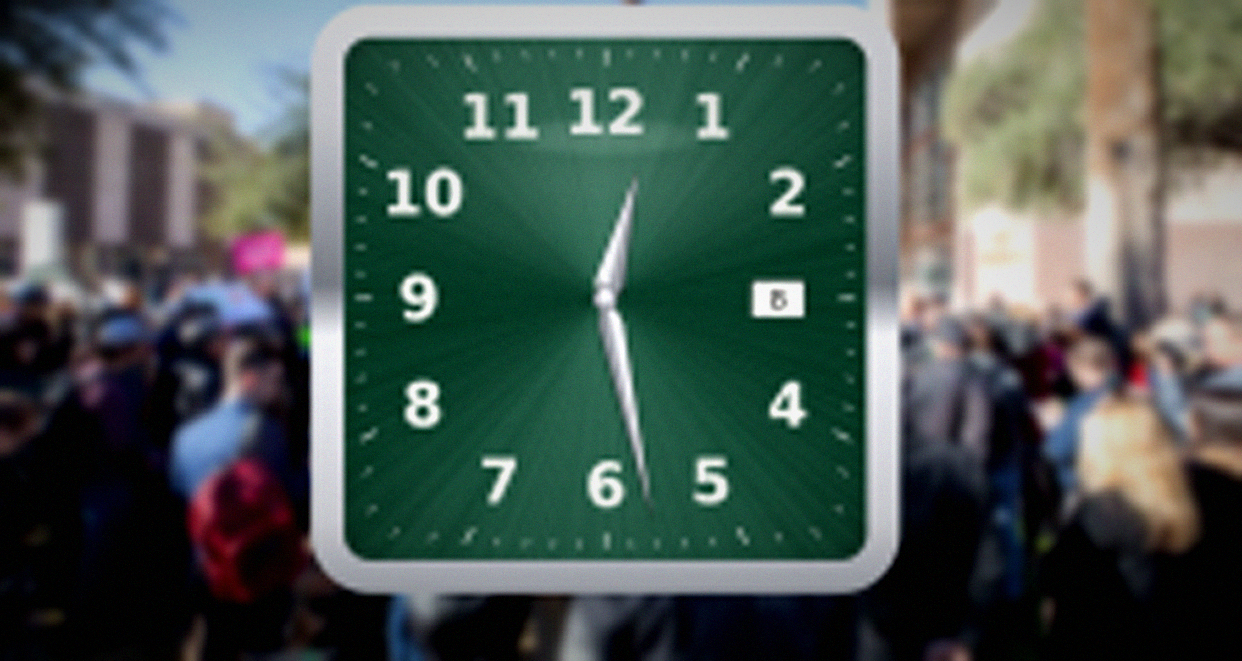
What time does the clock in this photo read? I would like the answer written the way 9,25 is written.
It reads 12,28
